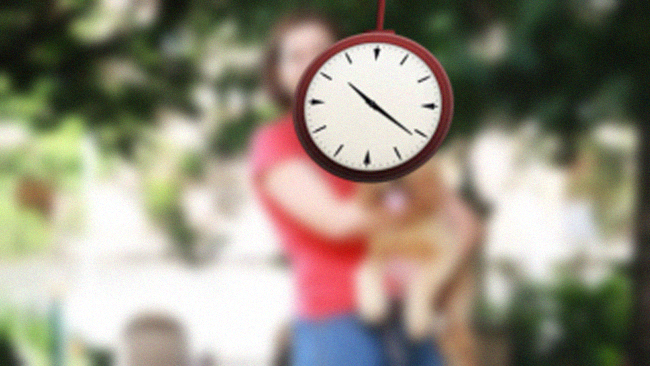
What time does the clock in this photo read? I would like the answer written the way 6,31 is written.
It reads 10,21
